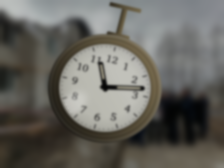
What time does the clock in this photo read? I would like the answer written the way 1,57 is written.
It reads 11,13
